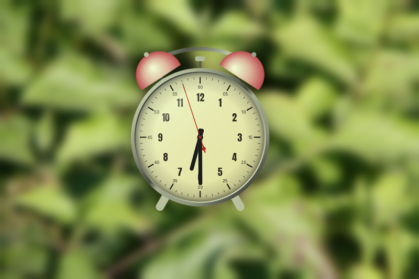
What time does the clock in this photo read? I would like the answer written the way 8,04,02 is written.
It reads 6,29,57
